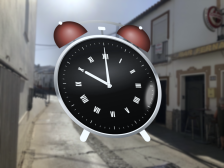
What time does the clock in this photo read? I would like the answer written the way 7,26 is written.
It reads 10,00
